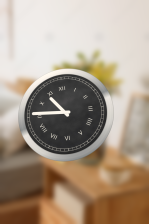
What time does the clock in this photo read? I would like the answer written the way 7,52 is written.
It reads 10,46
